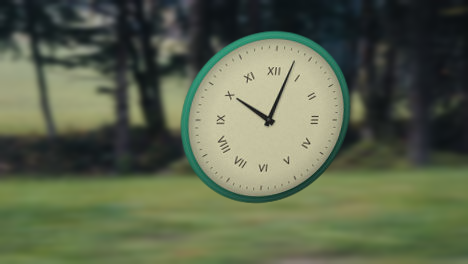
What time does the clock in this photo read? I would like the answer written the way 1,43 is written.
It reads 10,03
